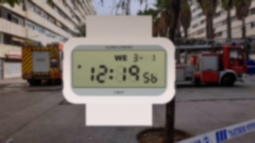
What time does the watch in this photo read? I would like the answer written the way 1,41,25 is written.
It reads 12,19,56
